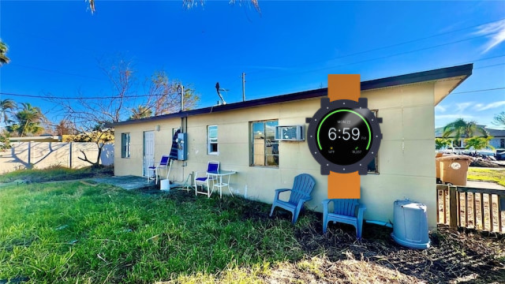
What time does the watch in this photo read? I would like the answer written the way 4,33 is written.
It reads 6,59
